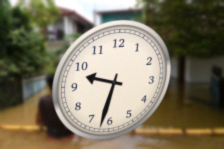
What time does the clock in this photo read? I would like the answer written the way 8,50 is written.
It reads 9,32
